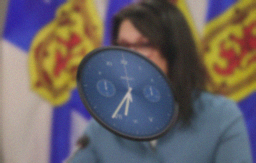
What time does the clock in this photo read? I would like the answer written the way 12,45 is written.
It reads 6,36
